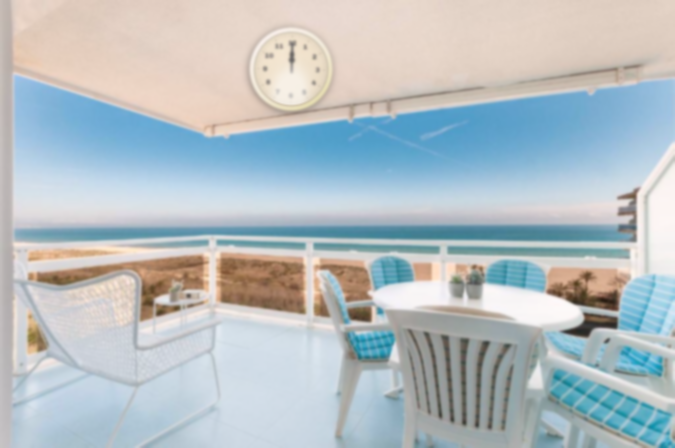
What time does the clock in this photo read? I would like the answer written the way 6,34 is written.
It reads 12,00
